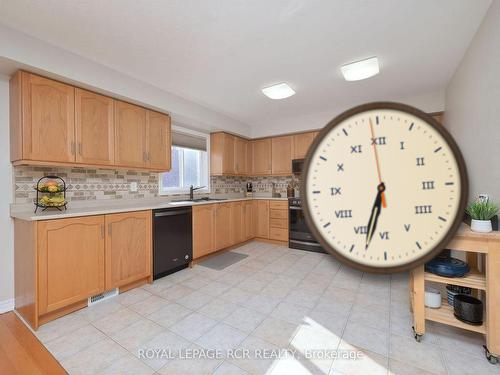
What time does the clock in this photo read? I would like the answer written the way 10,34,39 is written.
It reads 6,32,59
